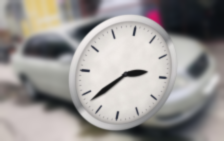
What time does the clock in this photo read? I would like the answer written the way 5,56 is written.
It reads 2,38
